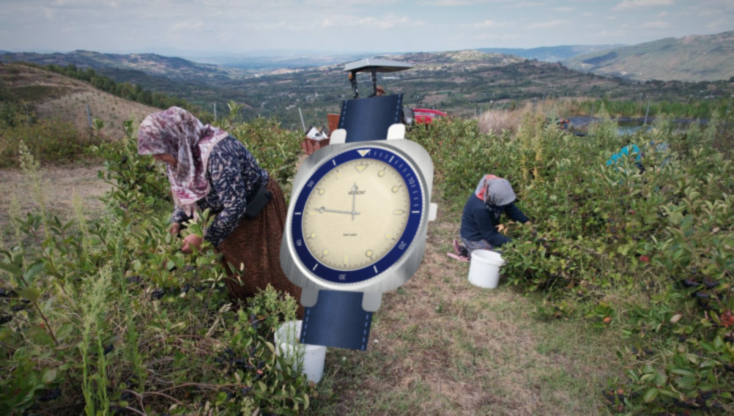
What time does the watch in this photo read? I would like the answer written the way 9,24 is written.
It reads 11,46
